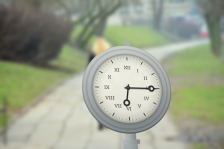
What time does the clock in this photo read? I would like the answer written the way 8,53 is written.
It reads 6,15
